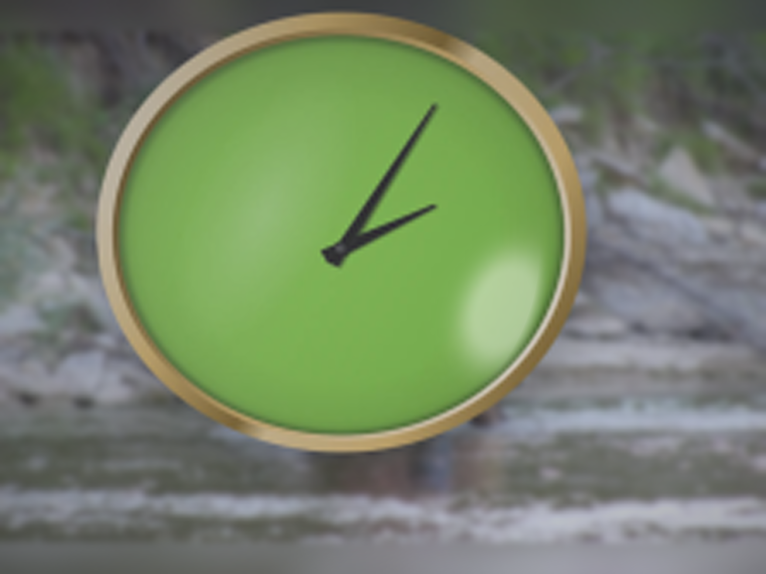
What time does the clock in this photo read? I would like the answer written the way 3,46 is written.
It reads 2,05
